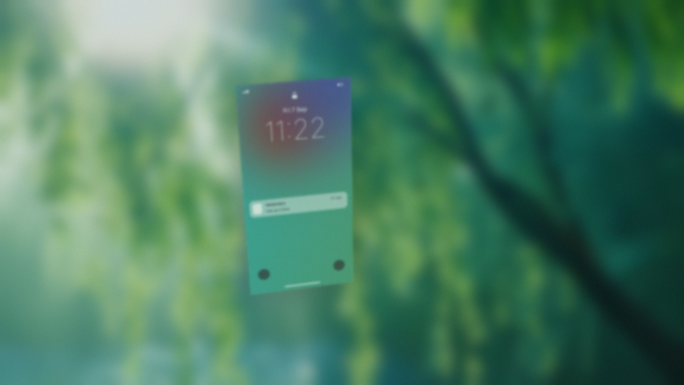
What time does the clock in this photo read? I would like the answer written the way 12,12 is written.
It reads 11,22
